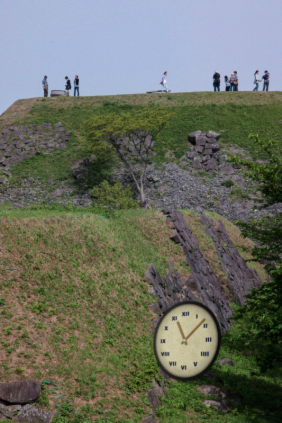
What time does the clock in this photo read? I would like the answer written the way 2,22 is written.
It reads 11,08
